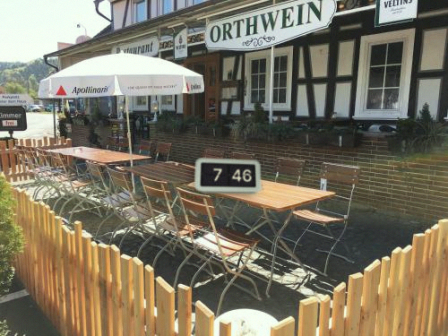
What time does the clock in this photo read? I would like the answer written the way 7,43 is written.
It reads 7,46
